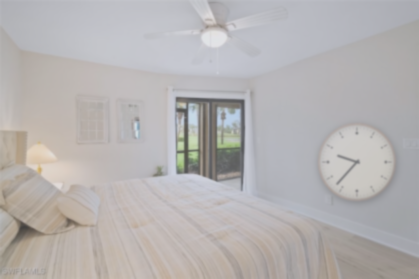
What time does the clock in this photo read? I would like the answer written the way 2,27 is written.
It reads 9,37
